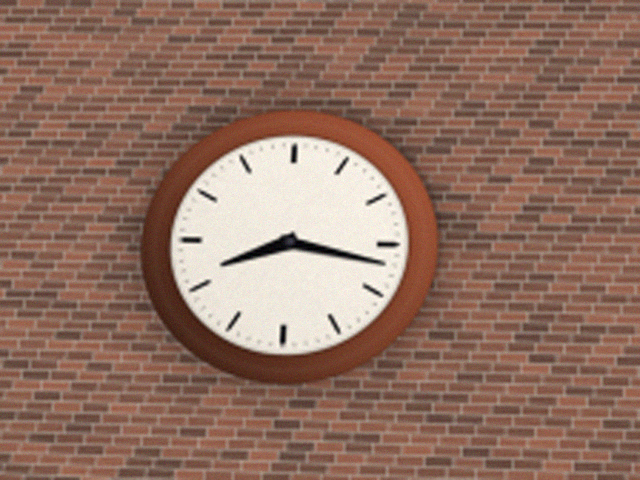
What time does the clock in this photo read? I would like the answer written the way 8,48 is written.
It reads 8,17
